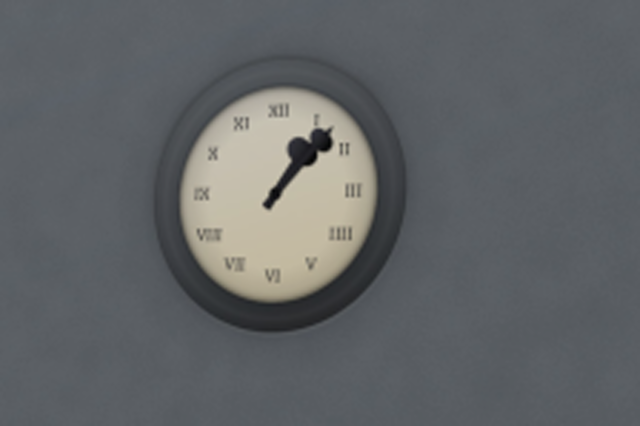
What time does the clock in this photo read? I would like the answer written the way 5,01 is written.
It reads 1,07
